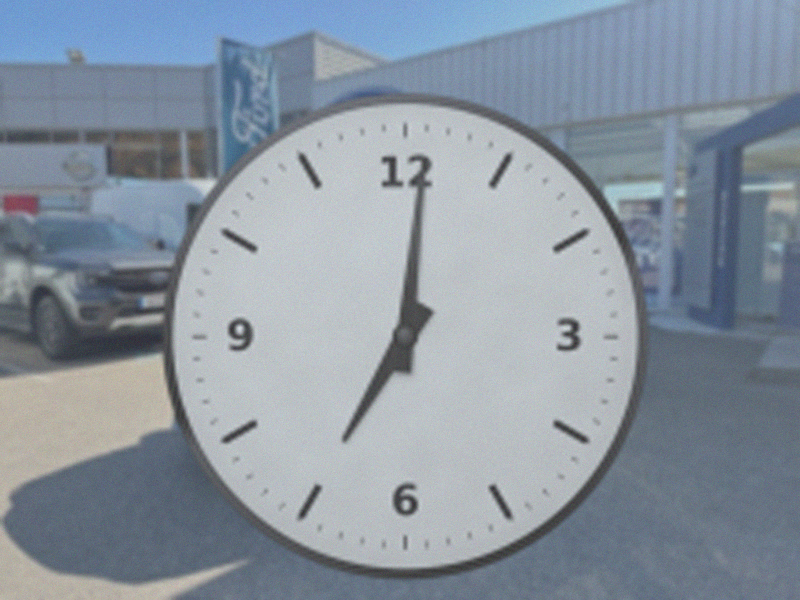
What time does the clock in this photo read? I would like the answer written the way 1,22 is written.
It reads 7,01
